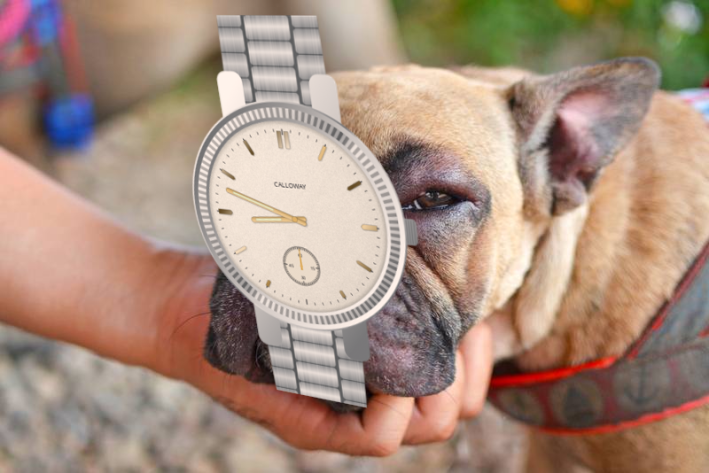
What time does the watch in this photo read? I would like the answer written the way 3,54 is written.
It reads 8,48
